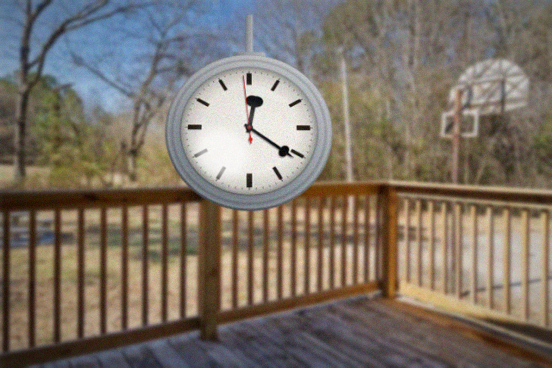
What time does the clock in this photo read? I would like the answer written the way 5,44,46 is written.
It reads 12,20,59
